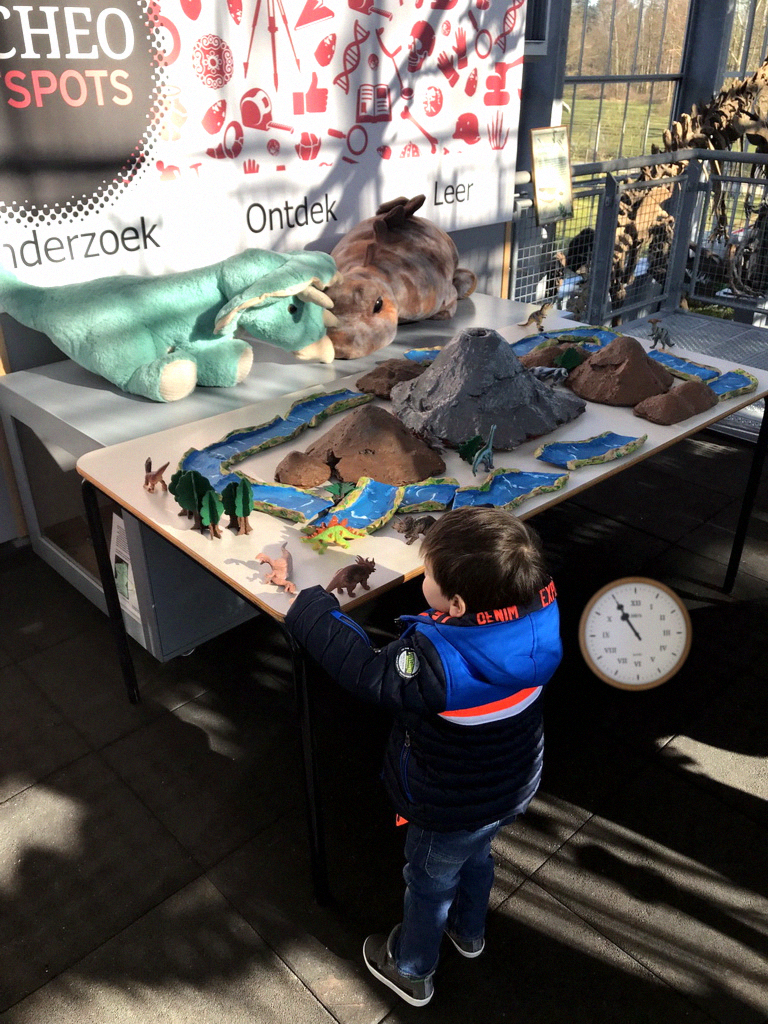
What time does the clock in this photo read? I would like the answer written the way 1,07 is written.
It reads 10,55
